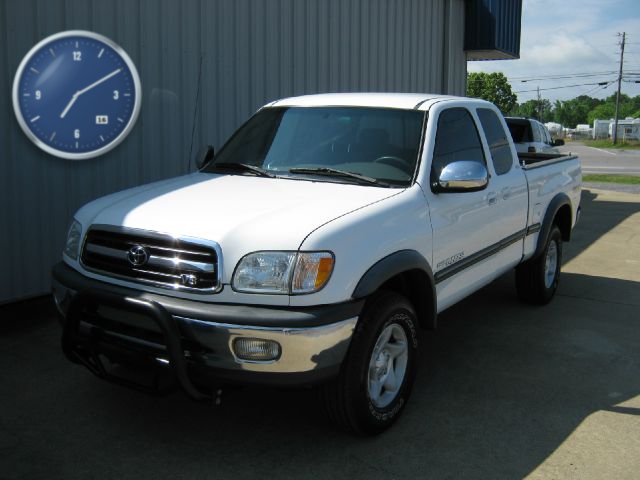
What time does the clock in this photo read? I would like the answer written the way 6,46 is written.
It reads 7,10
